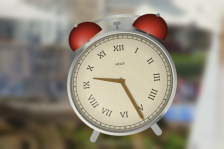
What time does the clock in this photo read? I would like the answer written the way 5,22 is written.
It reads 9,26
